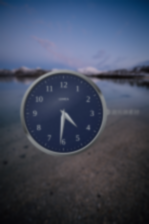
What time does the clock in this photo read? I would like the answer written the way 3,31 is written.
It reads 4,31
